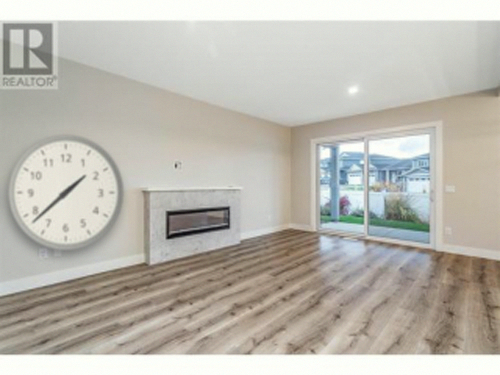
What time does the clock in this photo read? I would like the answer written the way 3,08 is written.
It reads 1,38
